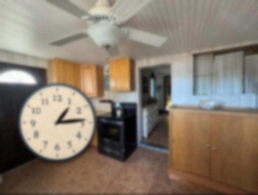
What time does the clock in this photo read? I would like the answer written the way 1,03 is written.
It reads 1,14
